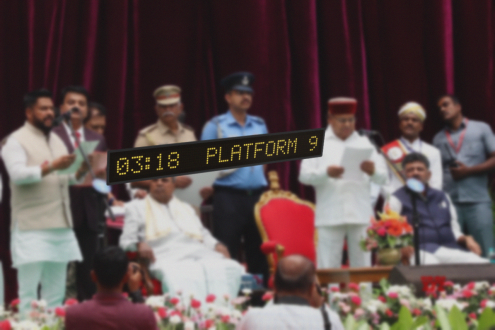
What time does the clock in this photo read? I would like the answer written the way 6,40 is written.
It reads 3,18
